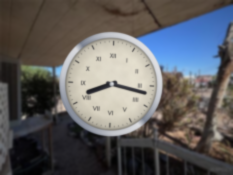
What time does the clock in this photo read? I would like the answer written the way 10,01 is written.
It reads 8,17
